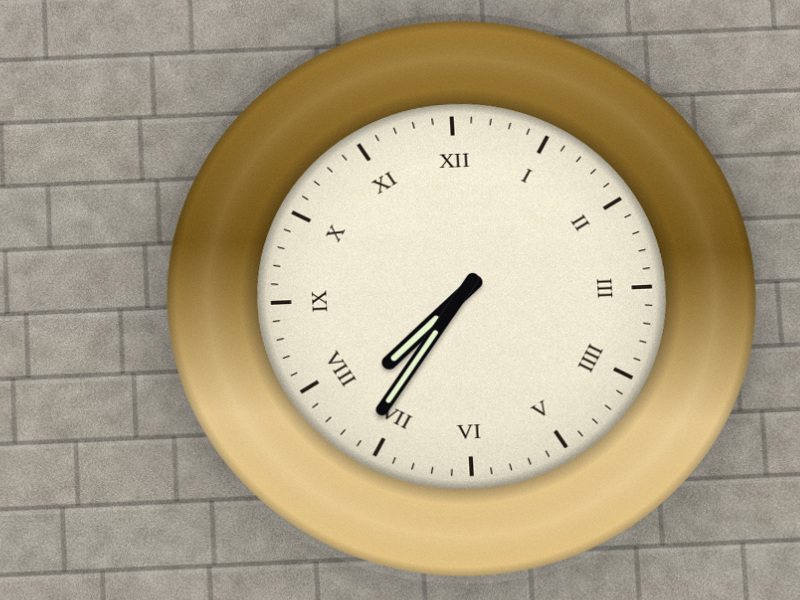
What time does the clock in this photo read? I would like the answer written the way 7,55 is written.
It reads 7,36
